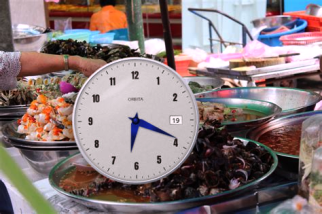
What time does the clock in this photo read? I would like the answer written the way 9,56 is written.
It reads 6,19
